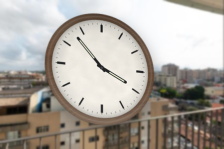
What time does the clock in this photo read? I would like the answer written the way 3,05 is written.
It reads 3,53
